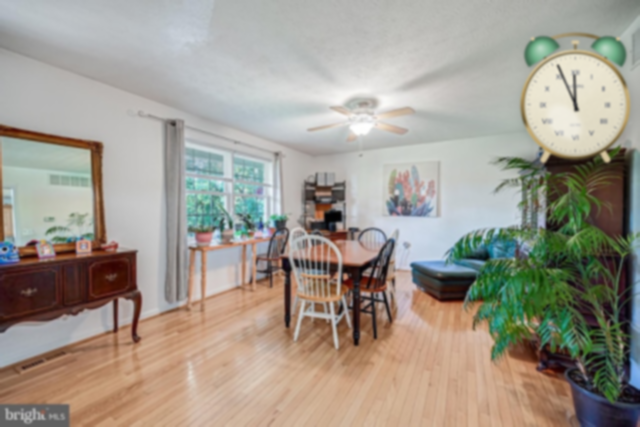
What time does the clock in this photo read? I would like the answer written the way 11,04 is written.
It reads 11,56
